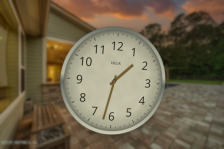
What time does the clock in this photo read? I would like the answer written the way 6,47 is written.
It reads 1,32
